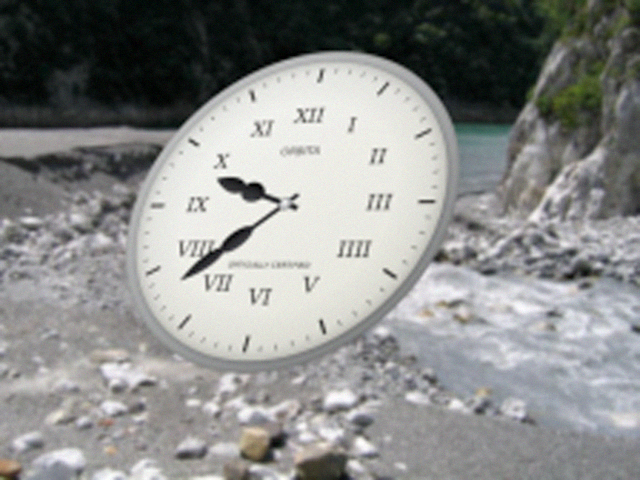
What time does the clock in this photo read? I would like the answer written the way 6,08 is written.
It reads 9,38
